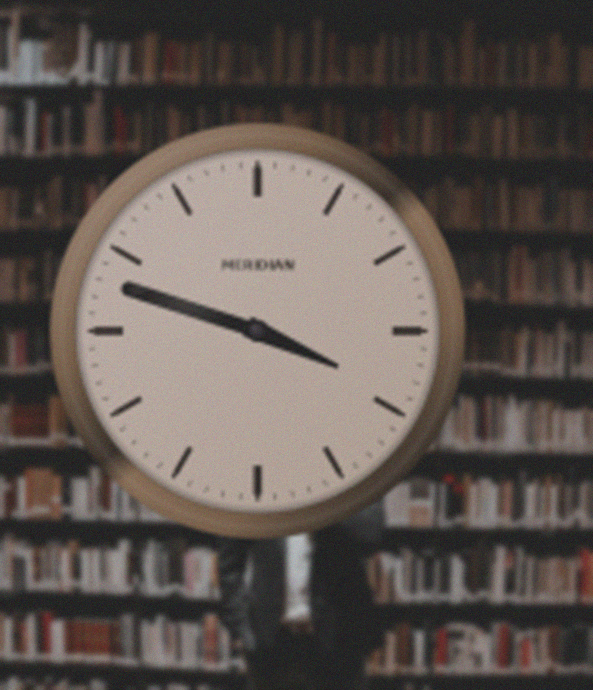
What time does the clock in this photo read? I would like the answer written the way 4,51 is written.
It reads 3,48
